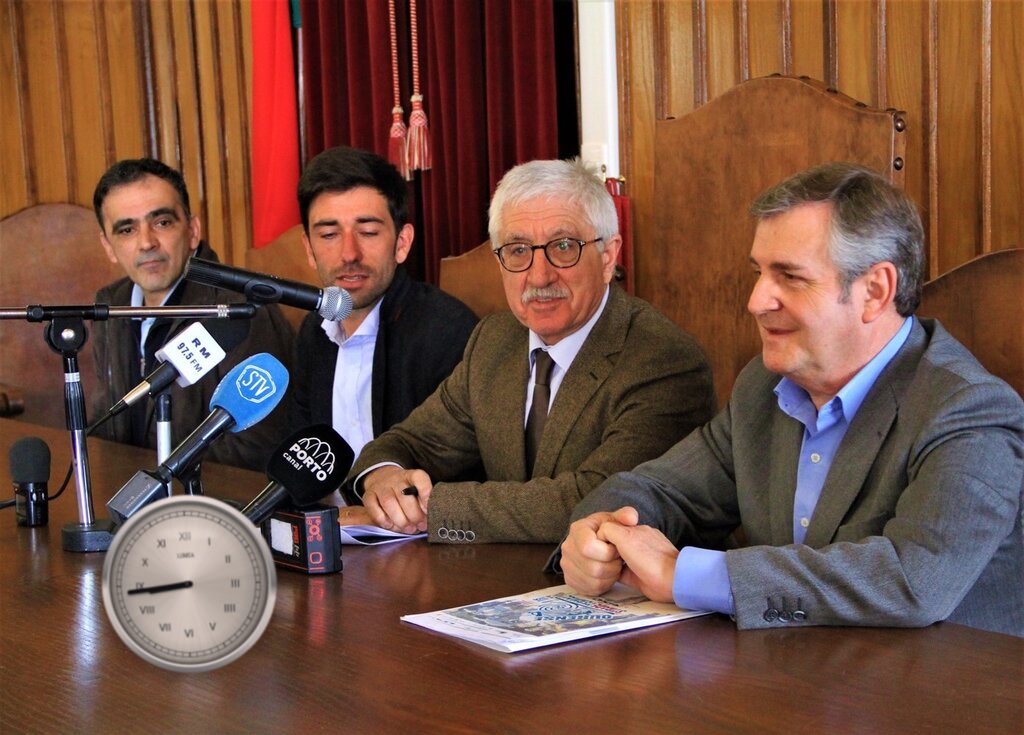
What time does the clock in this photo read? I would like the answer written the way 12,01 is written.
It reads 8,44
